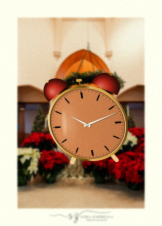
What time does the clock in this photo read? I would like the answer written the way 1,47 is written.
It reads 10,12
